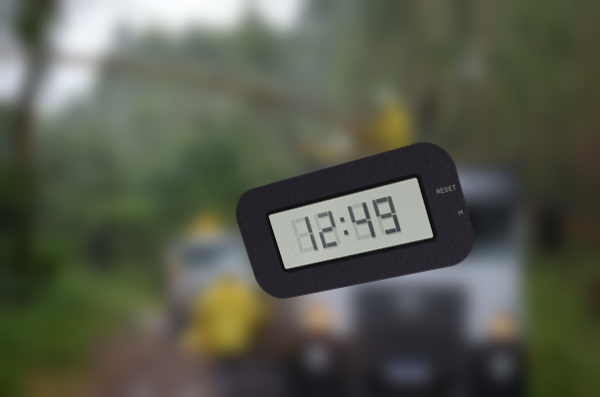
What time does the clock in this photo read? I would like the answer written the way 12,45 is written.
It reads 12,49
